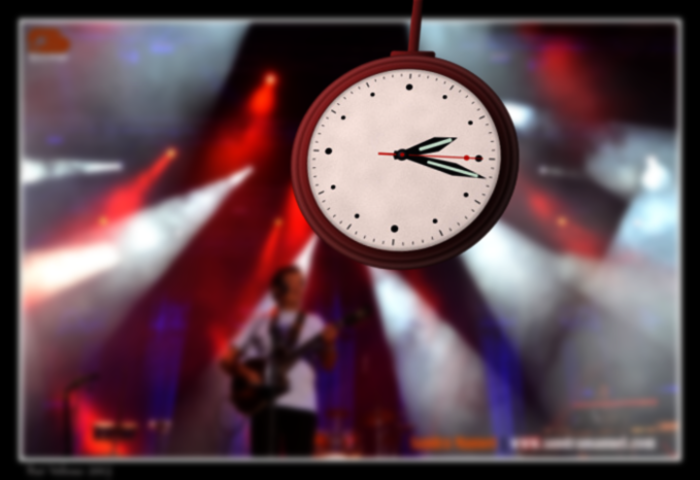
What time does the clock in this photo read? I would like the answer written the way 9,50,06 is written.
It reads 2,17,15
